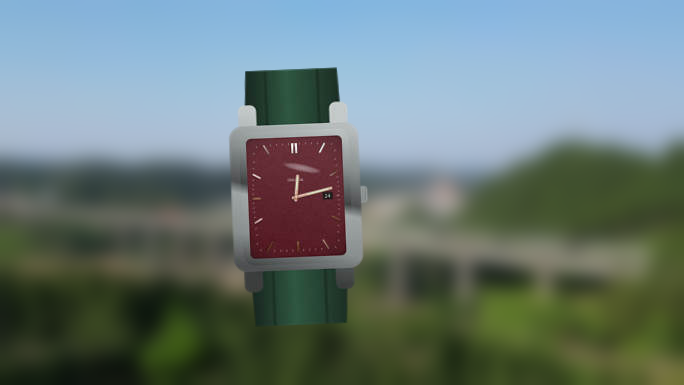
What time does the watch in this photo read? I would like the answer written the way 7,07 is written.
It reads 12,13
